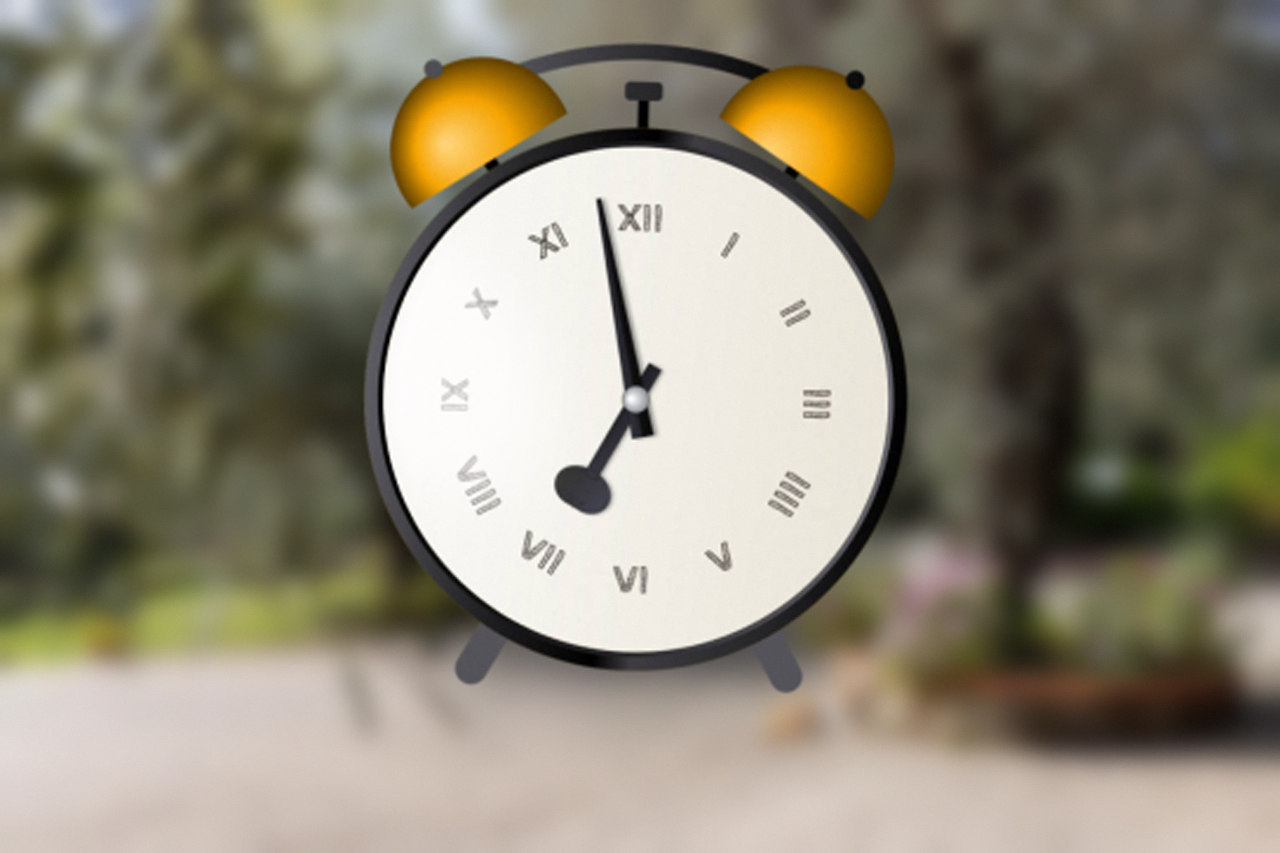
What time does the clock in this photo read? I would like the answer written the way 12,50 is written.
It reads 6,58
